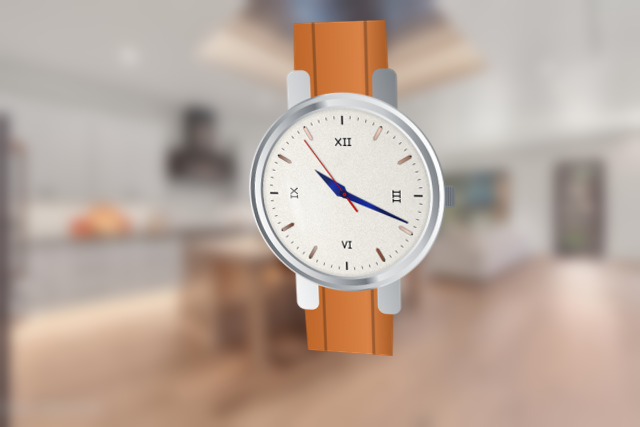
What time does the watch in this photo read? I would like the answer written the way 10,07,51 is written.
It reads 10,18,54
